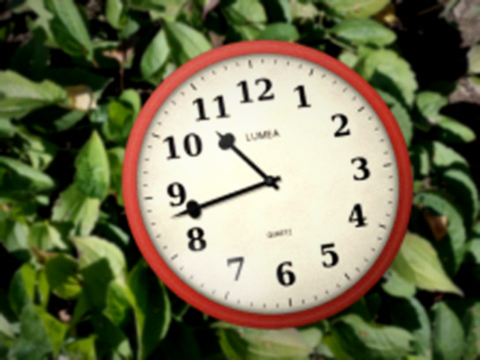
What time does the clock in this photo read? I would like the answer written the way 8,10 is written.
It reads 10,43
